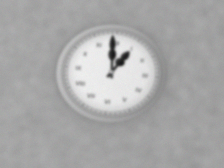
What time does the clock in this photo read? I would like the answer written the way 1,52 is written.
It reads 12,59
